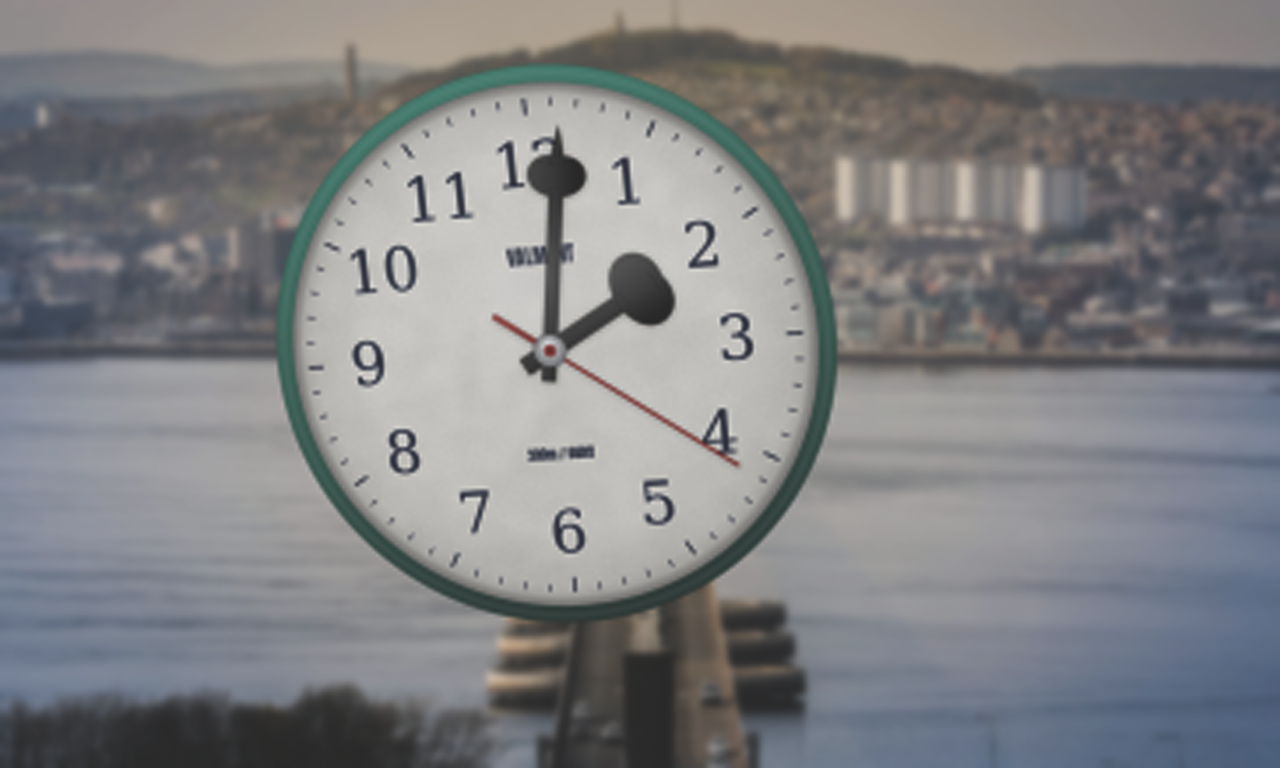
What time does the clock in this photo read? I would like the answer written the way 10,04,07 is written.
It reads 2,01,21
